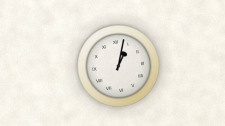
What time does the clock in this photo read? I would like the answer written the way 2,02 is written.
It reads 1,03
